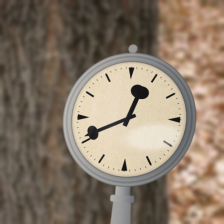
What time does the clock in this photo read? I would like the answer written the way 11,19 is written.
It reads 12,41
